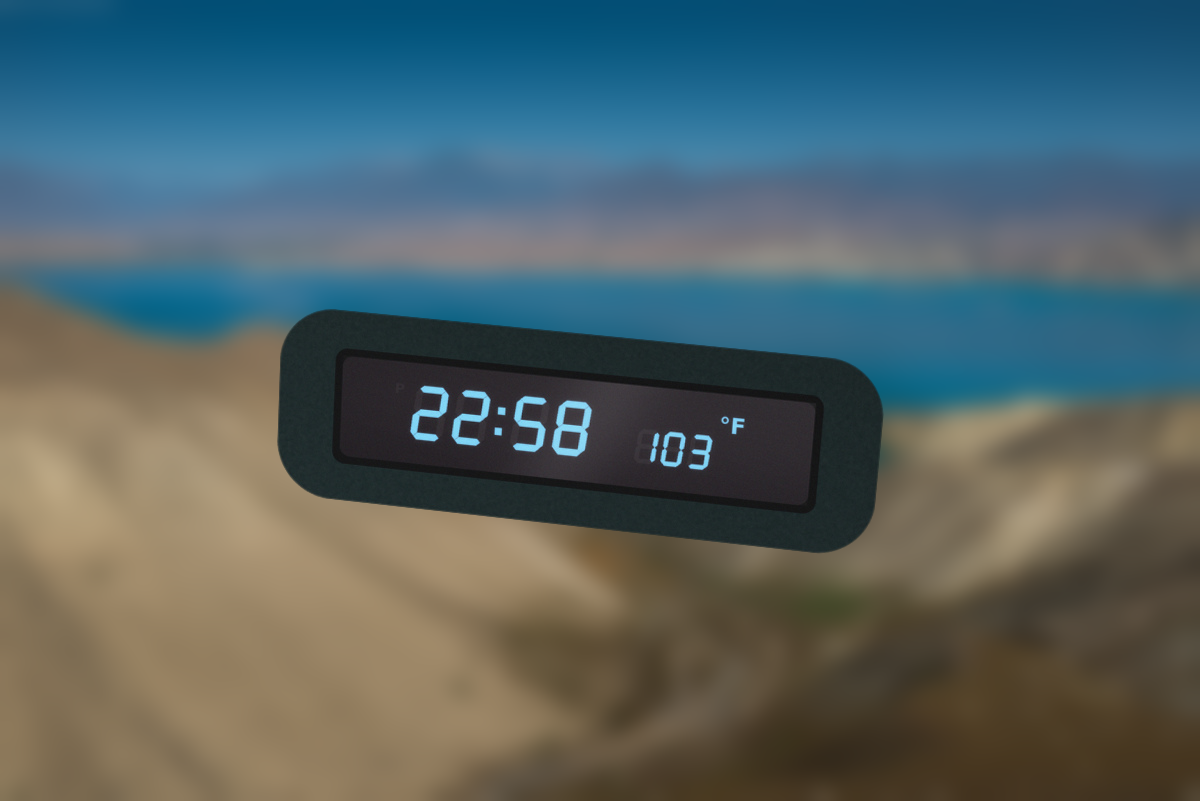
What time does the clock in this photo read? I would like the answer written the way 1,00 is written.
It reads 22,58
